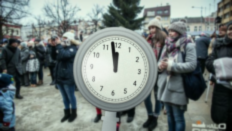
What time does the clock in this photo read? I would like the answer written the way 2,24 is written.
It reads 11,58
